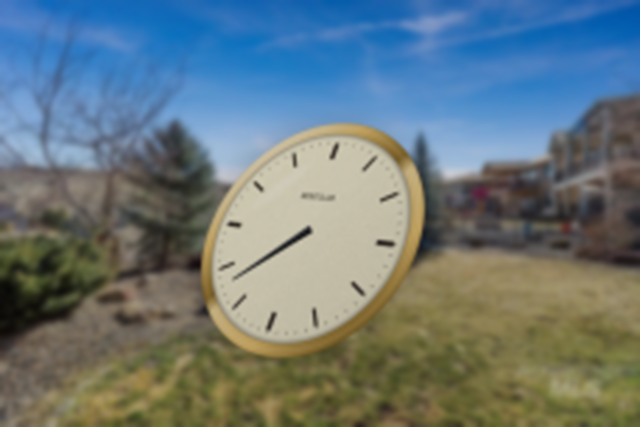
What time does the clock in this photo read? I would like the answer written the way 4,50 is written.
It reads 7,38
